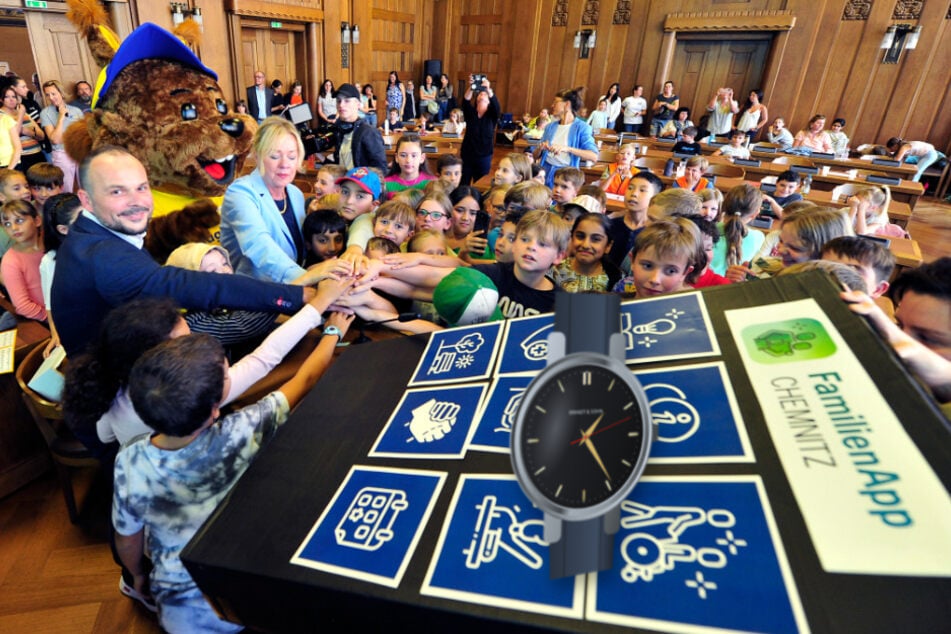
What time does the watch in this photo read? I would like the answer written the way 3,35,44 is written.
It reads 1,24,12
